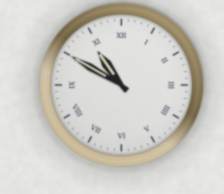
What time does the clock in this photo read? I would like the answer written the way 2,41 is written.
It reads 10,50
